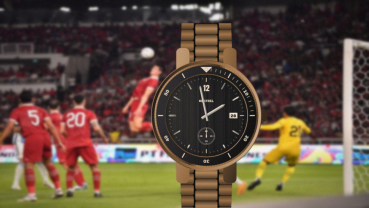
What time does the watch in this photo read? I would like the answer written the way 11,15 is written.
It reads 1,58
